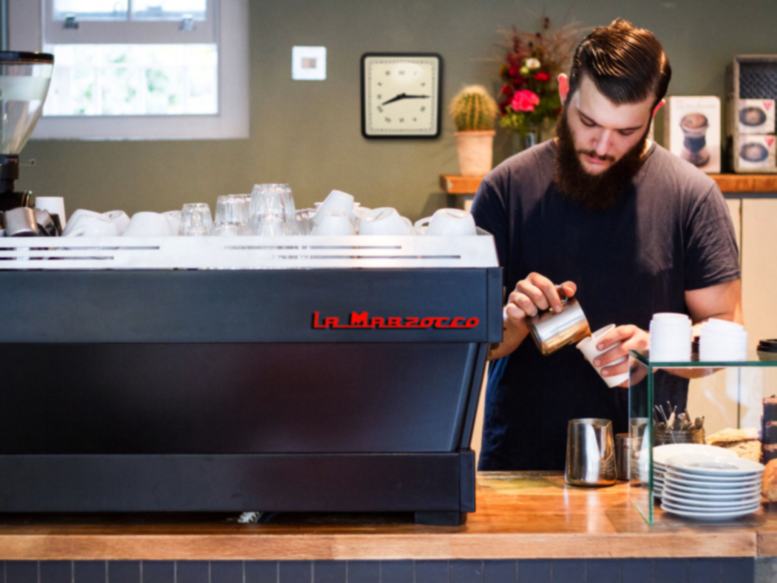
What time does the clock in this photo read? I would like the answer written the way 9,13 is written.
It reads 8,15
